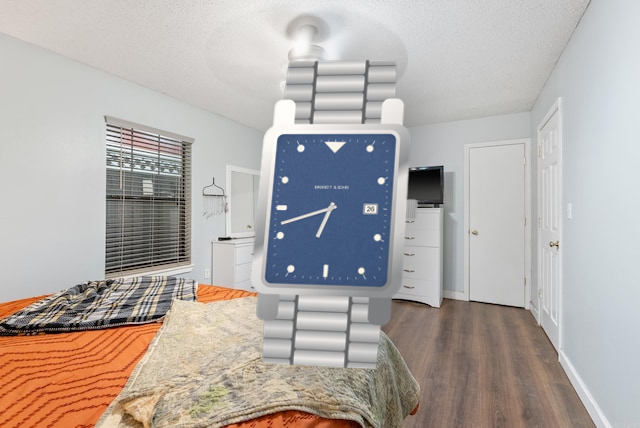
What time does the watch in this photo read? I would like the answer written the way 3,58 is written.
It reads 6,42
